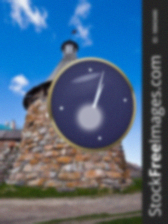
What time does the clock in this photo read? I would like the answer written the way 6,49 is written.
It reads 1,04
